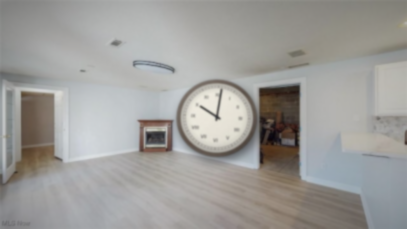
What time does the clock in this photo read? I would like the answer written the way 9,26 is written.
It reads 10,01
